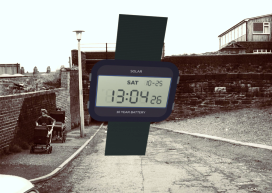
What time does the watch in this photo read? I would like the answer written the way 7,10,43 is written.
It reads 13,04,26
